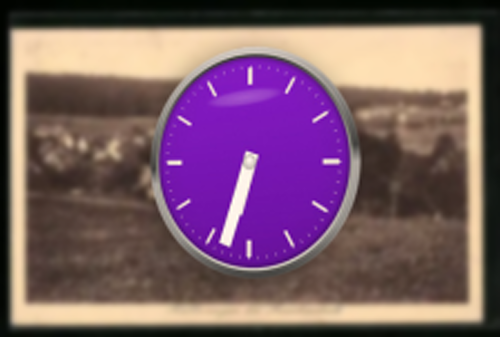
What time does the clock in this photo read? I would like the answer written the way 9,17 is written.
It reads 6,33
